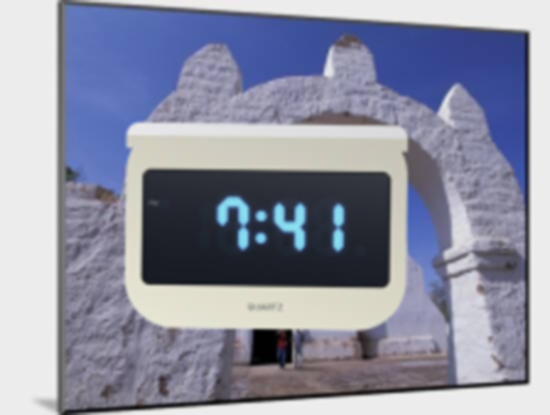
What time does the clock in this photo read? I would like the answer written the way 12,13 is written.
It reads 7,41
